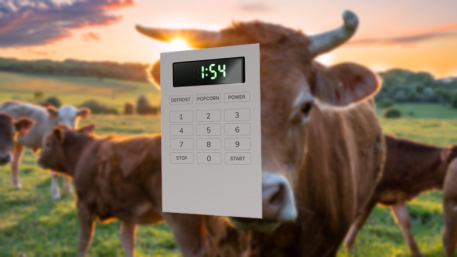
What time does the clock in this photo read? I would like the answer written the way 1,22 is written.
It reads 1,54
